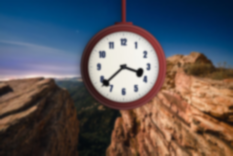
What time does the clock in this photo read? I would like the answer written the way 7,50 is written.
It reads 3,38
